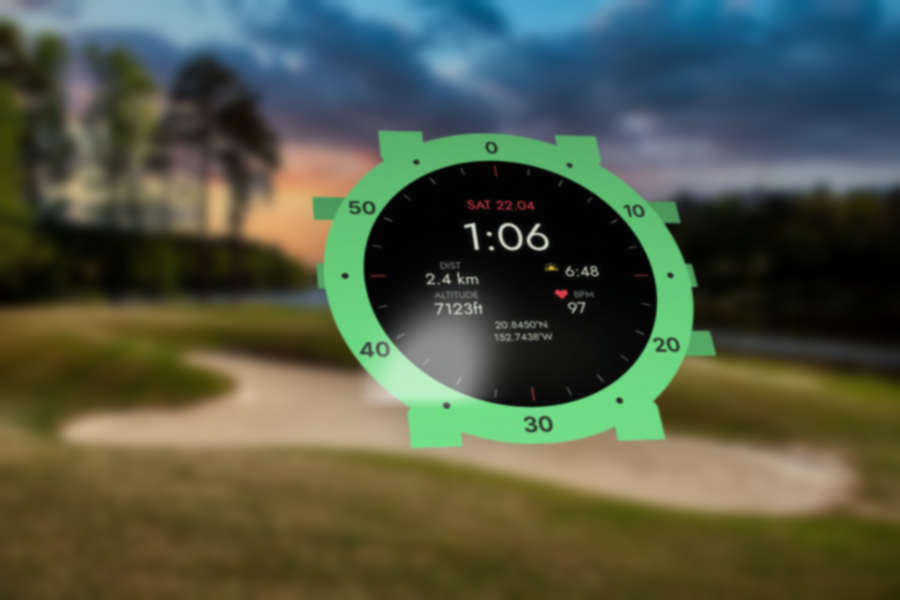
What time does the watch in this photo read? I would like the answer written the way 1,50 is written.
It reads 1,06
